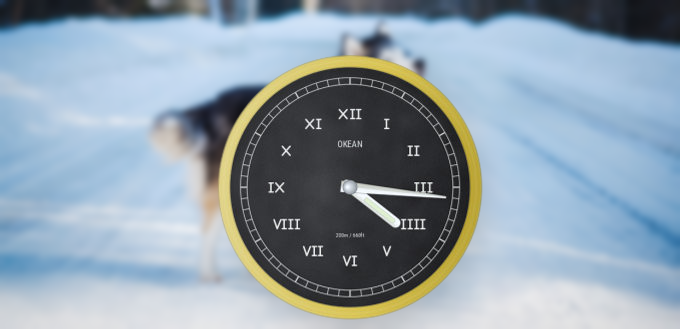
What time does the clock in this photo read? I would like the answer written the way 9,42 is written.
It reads 4,16
